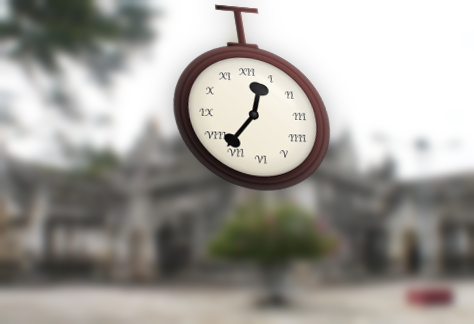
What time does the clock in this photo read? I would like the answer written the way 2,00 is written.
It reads 12,37
